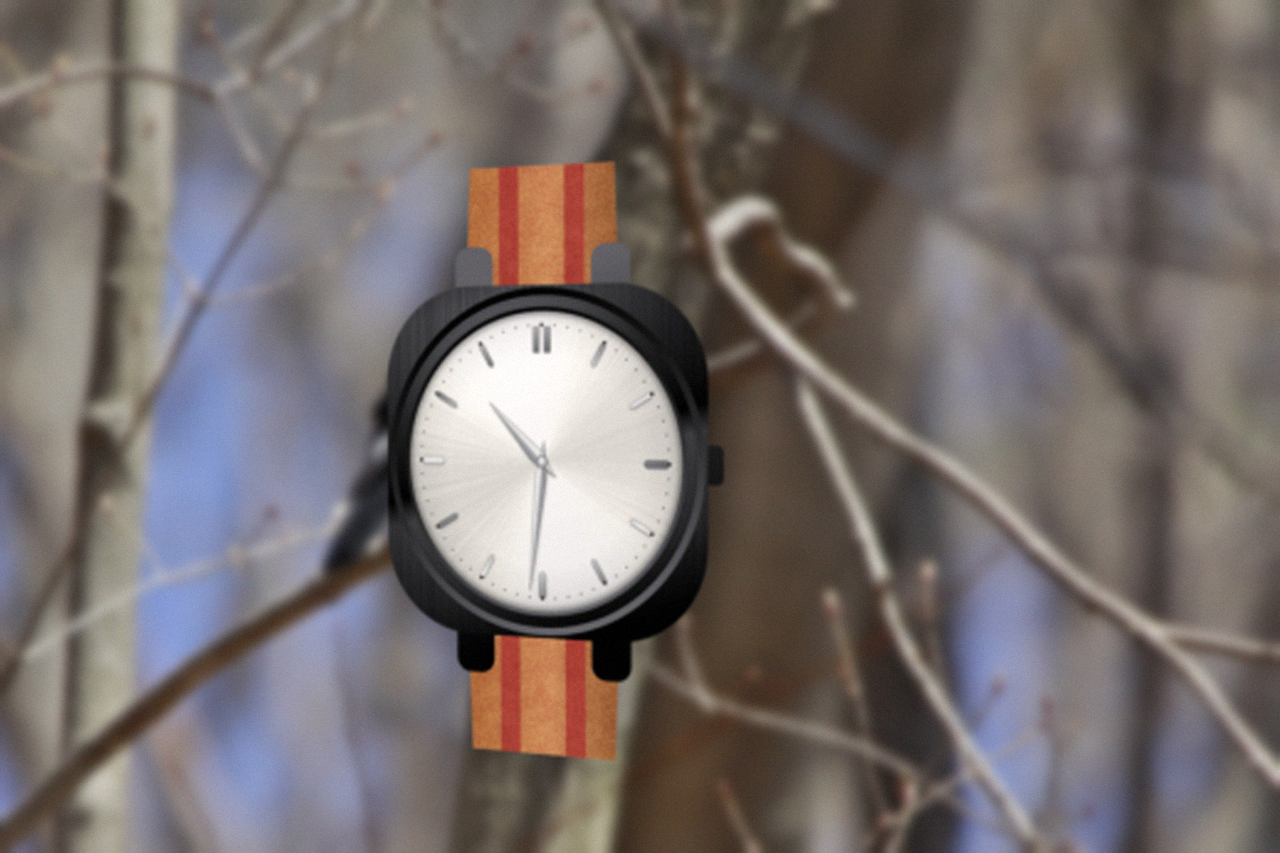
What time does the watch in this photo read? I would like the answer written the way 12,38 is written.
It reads 10,31
